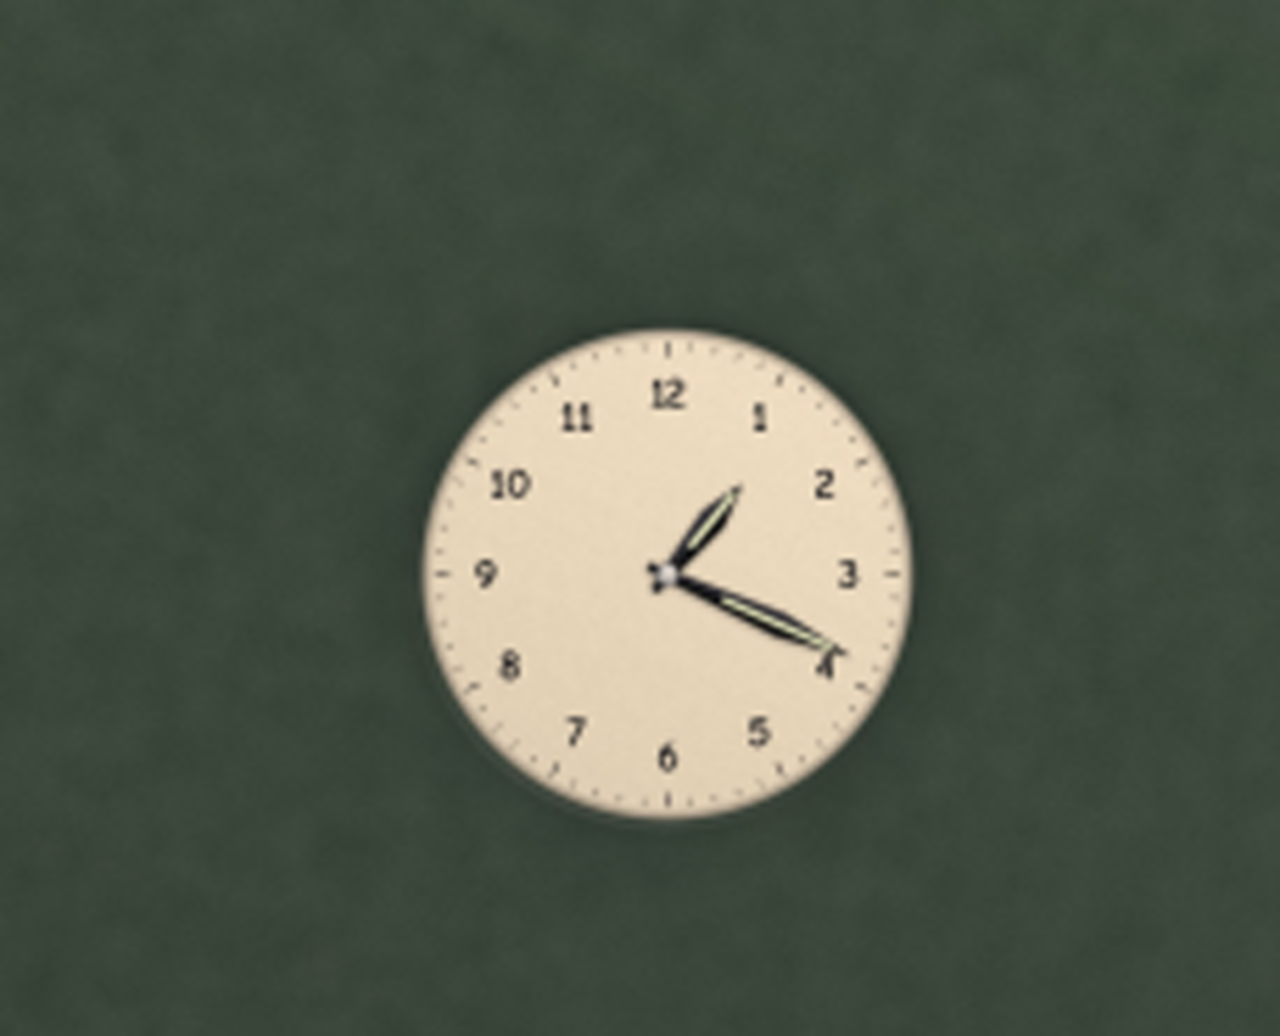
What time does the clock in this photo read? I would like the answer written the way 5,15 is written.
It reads 1,19
